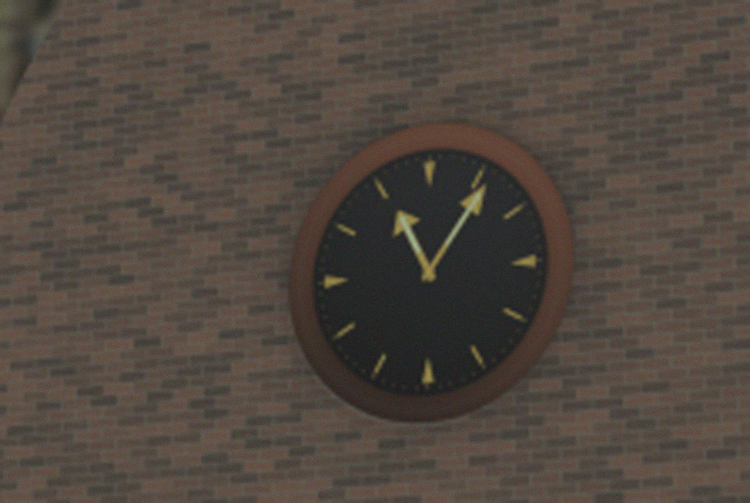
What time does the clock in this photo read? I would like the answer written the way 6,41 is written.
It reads 11,06
